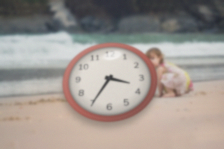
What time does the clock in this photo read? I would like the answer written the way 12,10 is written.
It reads 3,35
